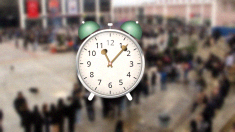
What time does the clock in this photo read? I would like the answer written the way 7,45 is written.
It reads 11,07
